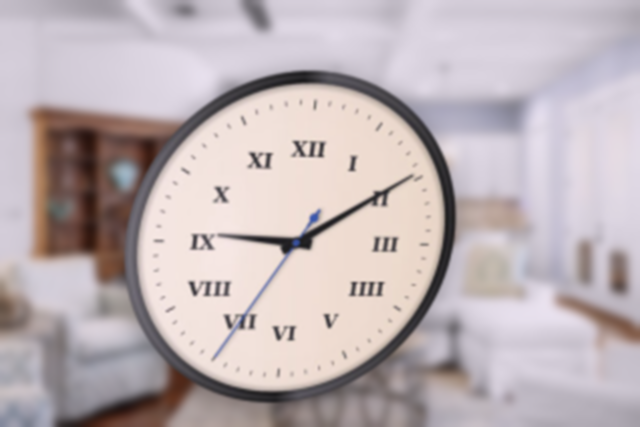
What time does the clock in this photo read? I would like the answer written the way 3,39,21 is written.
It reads 9,09,35
